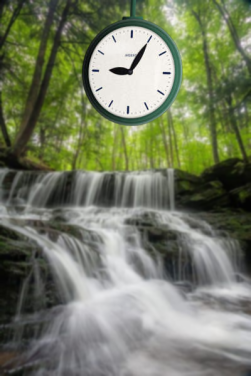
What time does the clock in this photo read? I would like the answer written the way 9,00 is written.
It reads 9,05
